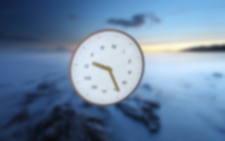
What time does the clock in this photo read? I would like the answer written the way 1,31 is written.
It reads 9,24
